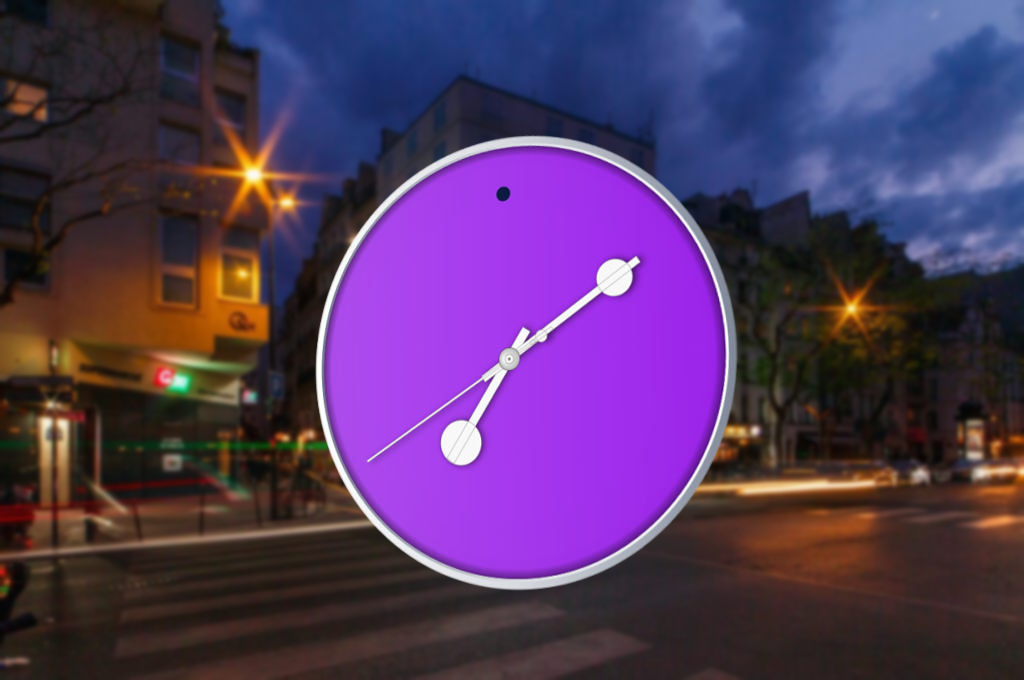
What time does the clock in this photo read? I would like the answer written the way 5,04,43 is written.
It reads 7,09,40
